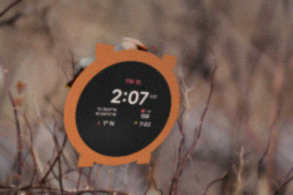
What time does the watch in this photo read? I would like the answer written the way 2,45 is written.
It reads 2,07
